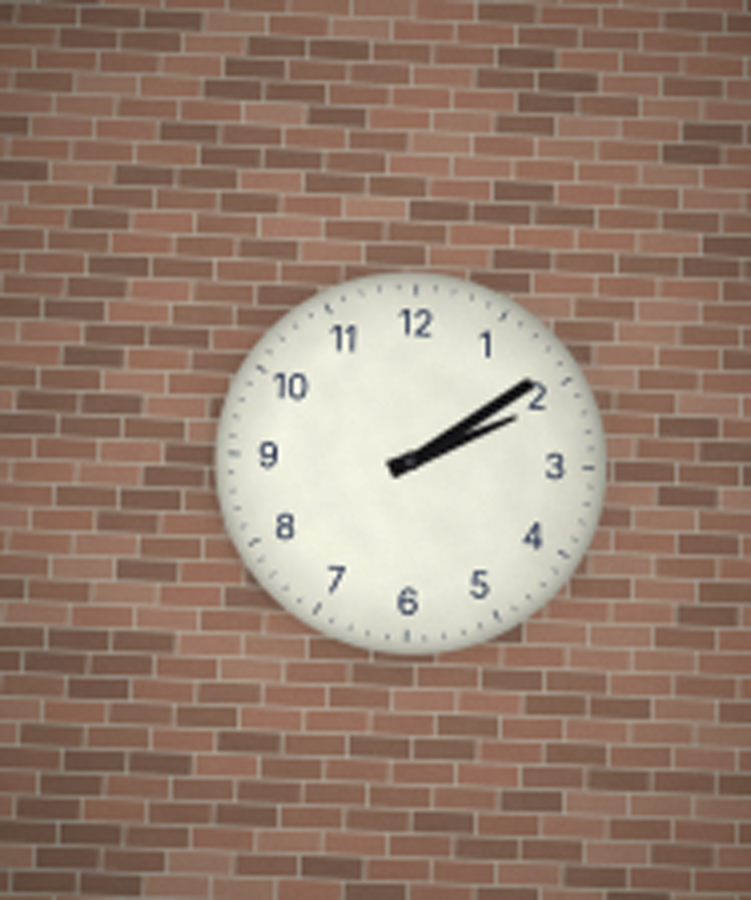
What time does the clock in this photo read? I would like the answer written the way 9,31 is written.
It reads 2,09
